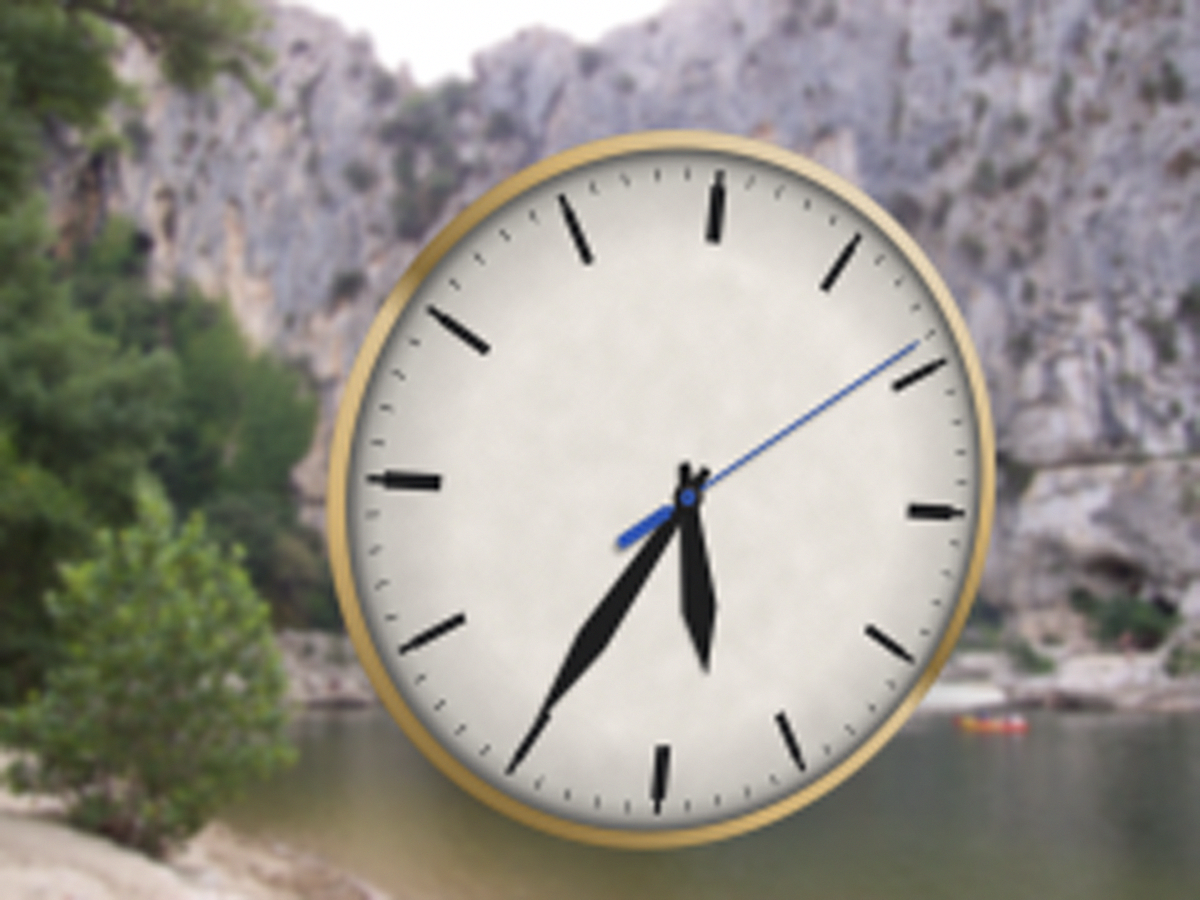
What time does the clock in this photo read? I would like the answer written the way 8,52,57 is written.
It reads 5,35,09
